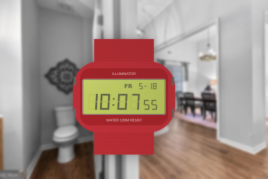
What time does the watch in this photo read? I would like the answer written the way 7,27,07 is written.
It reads 10,07,55
